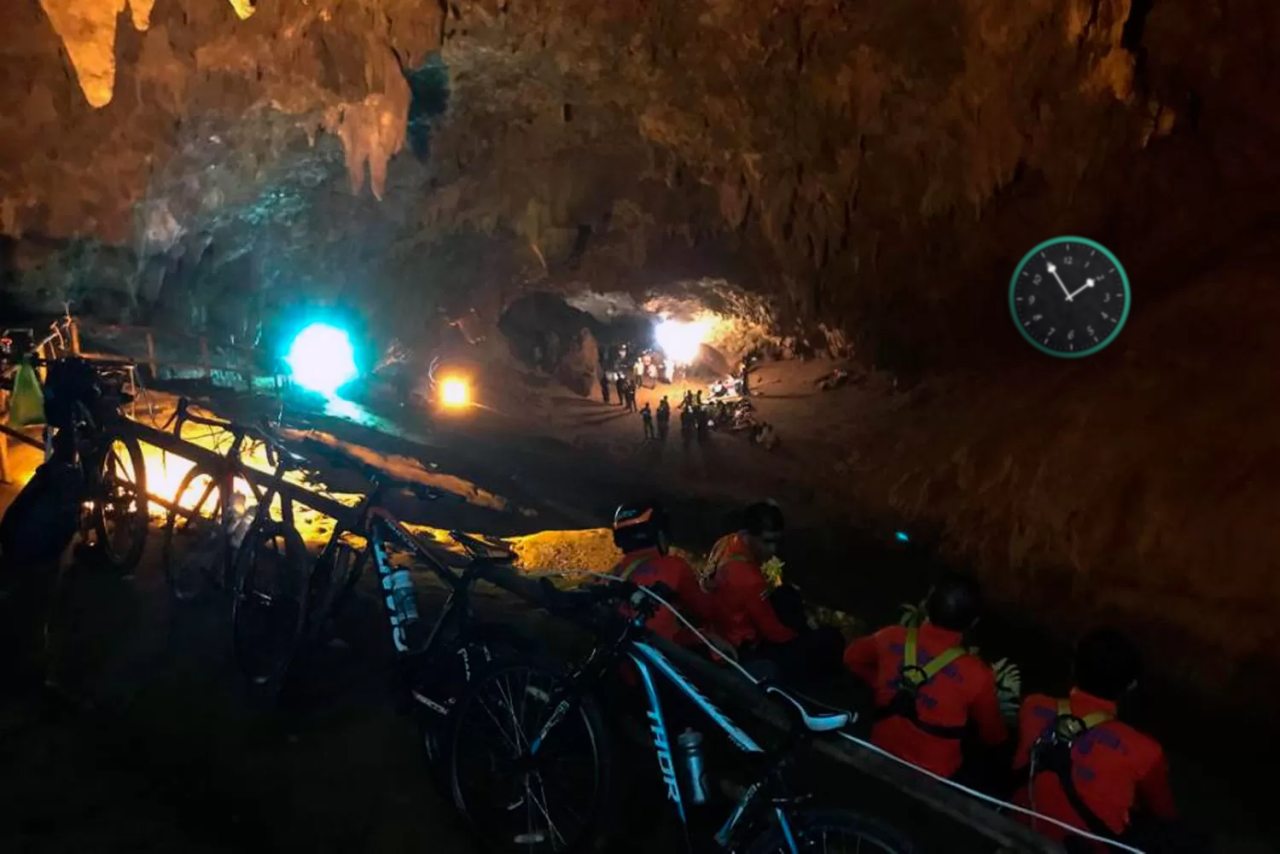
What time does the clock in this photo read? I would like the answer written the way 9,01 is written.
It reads 1,55
